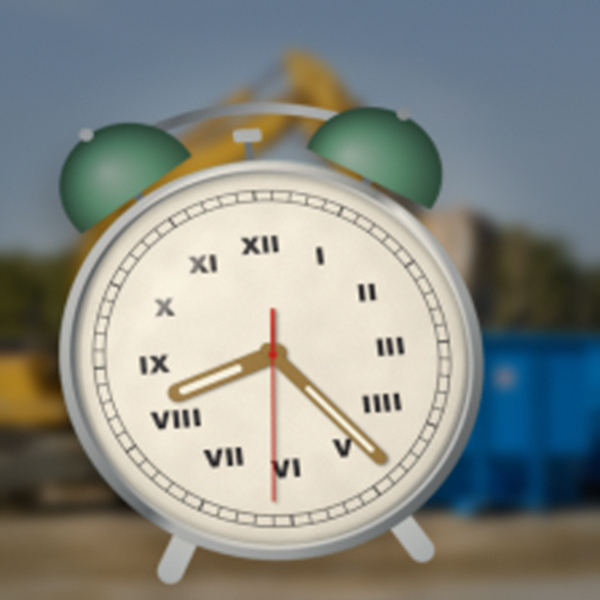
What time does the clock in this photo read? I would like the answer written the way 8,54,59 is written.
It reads 8,23,31
